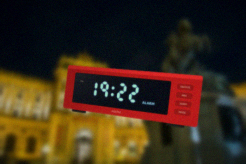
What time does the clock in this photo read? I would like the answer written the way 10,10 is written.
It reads 19,22
